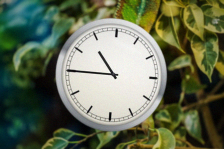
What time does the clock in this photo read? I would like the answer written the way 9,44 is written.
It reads 10,45
